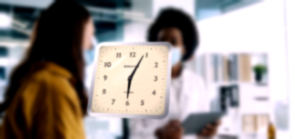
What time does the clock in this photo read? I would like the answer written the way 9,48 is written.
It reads 6,04
